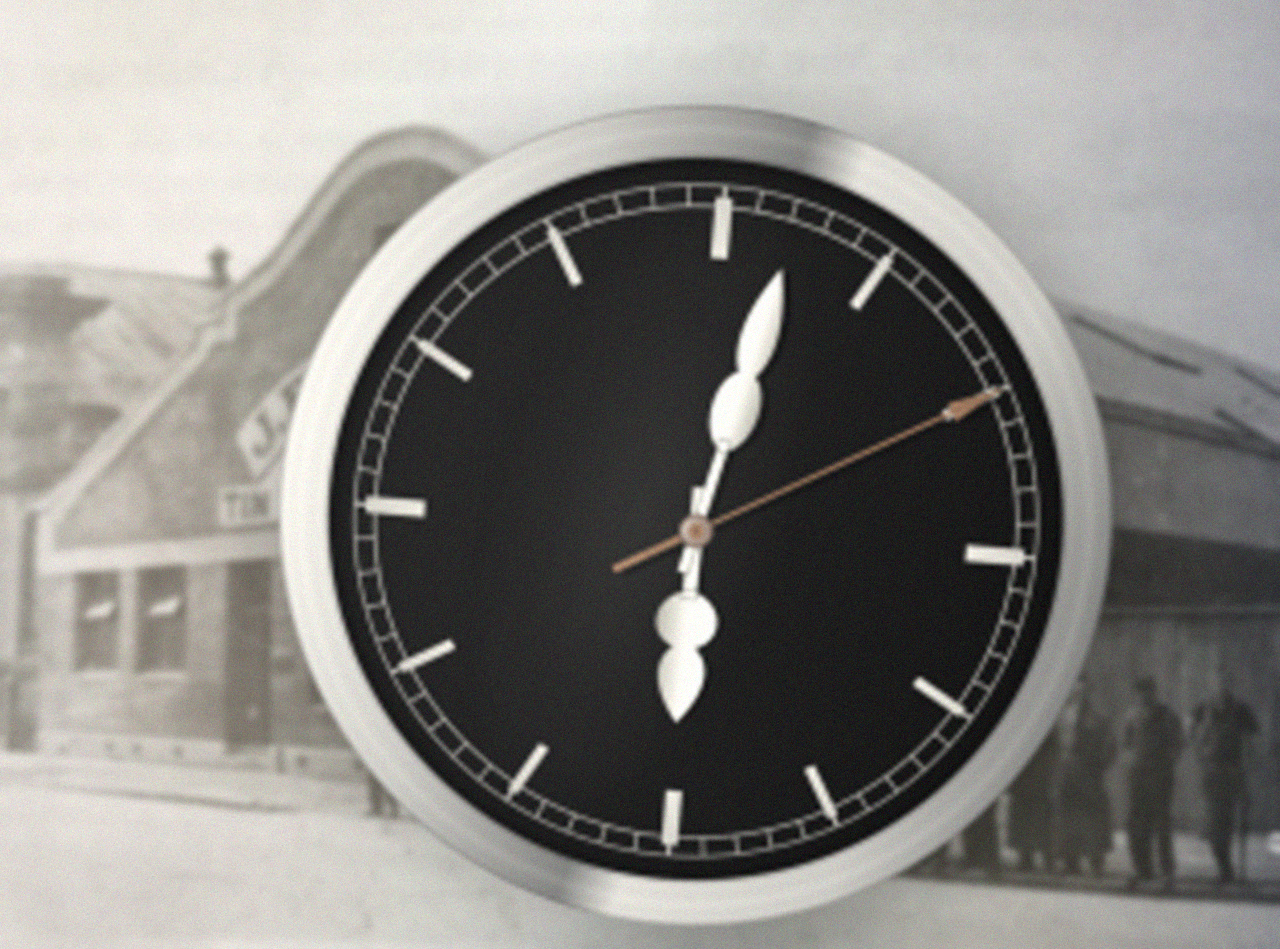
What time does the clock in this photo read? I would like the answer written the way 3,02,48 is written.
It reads 6,02,10
